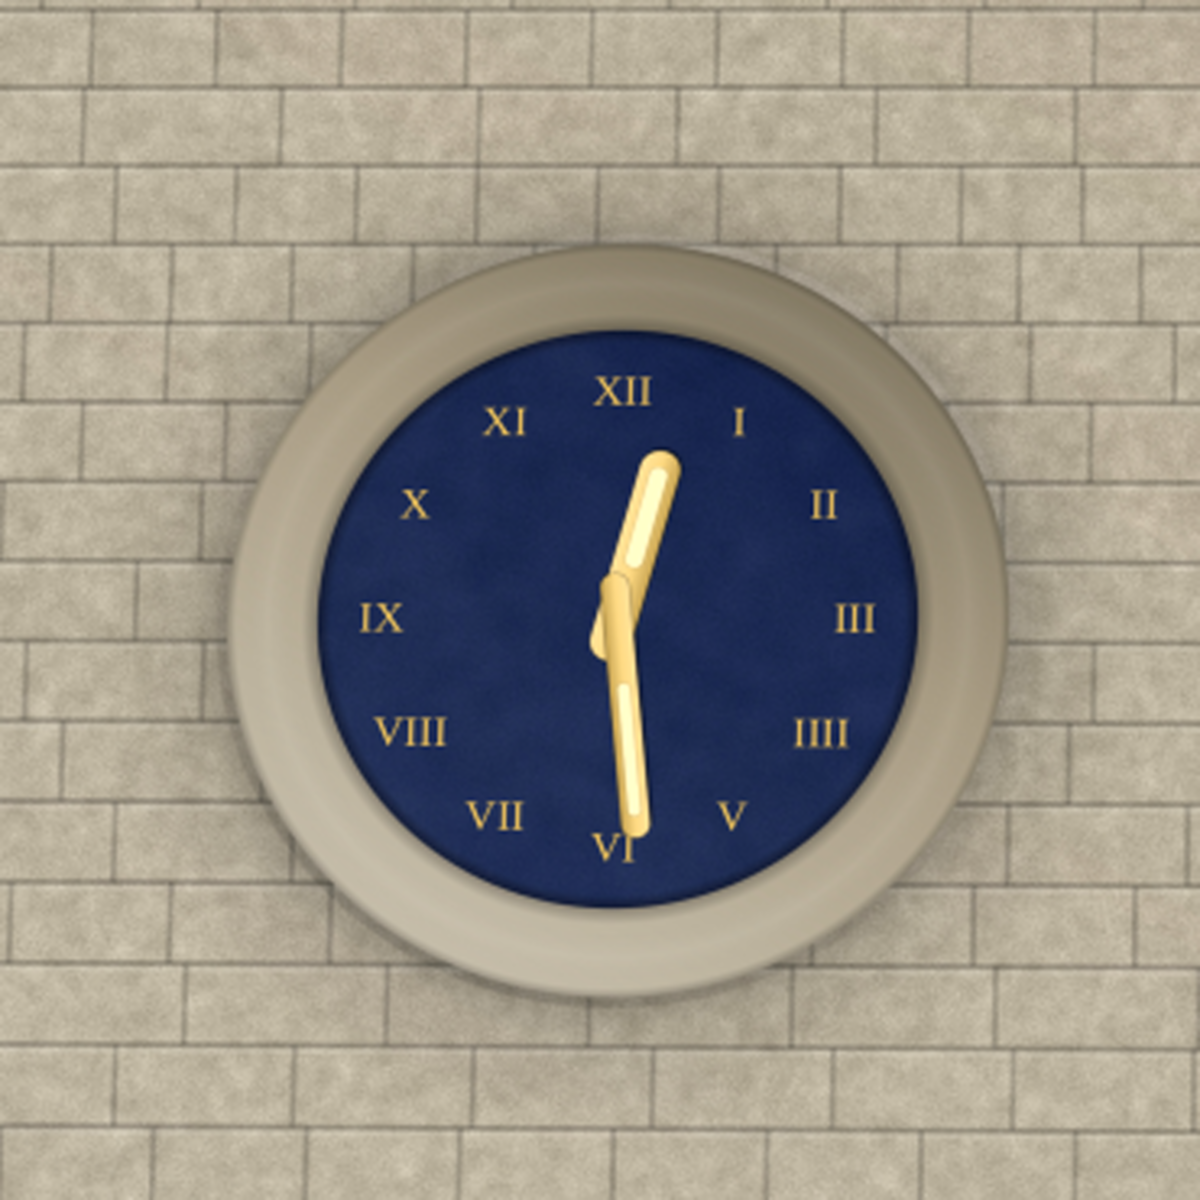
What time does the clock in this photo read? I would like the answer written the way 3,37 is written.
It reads 12,29
